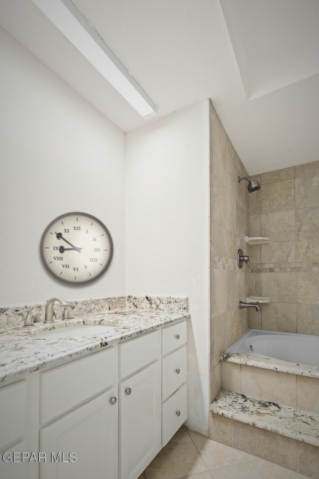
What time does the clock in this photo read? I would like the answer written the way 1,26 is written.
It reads 8,51
